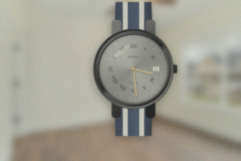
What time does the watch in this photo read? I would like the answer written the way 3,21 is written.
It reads 3,29
